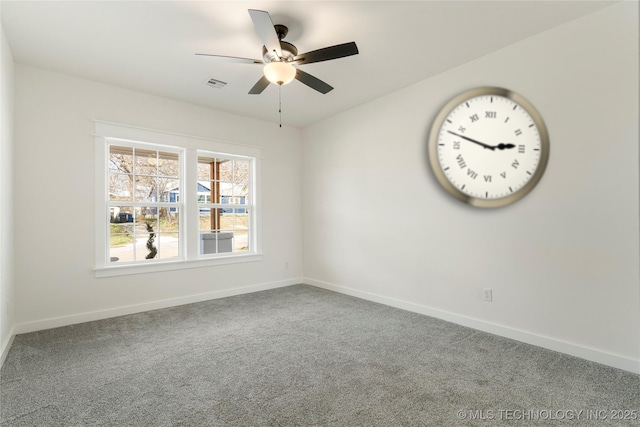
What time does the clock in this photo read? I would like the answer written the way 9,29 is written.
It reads 2,48
